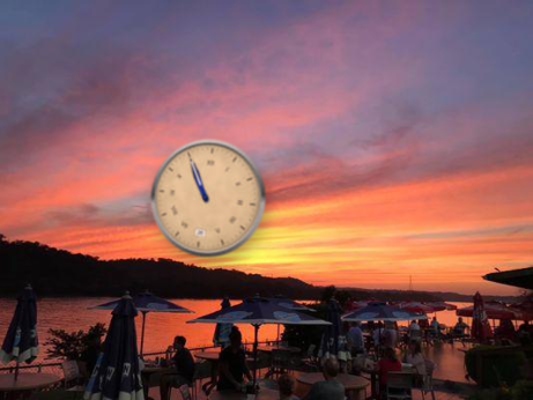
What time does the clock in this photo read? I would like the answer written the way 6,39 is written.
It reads 10,55
